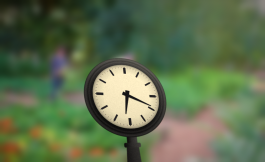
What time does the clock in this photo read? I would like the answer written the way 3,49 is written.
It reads 6,19
